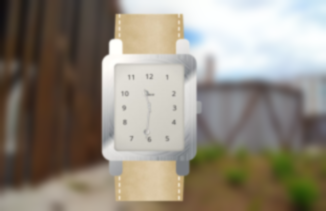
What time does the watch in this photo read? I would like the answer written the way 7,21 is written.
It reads 11,31
